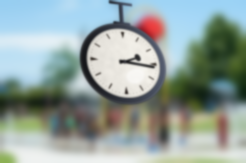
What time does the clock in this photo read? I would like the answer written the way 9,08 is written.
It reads 2,16
